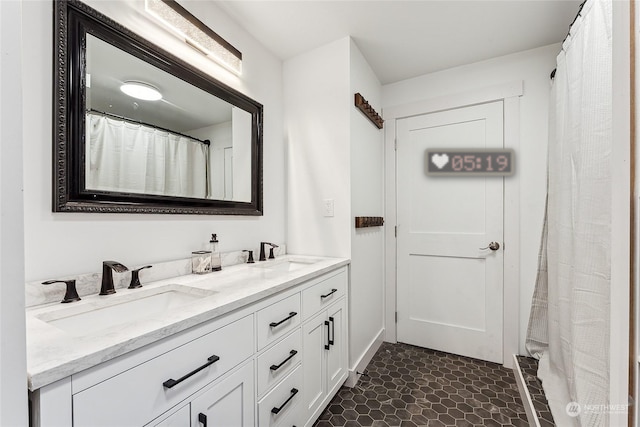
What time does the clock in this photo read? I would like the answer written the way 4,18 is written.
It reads 5,19
